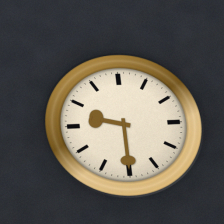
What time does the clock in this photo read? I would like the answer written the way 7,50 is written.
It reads 9,30
